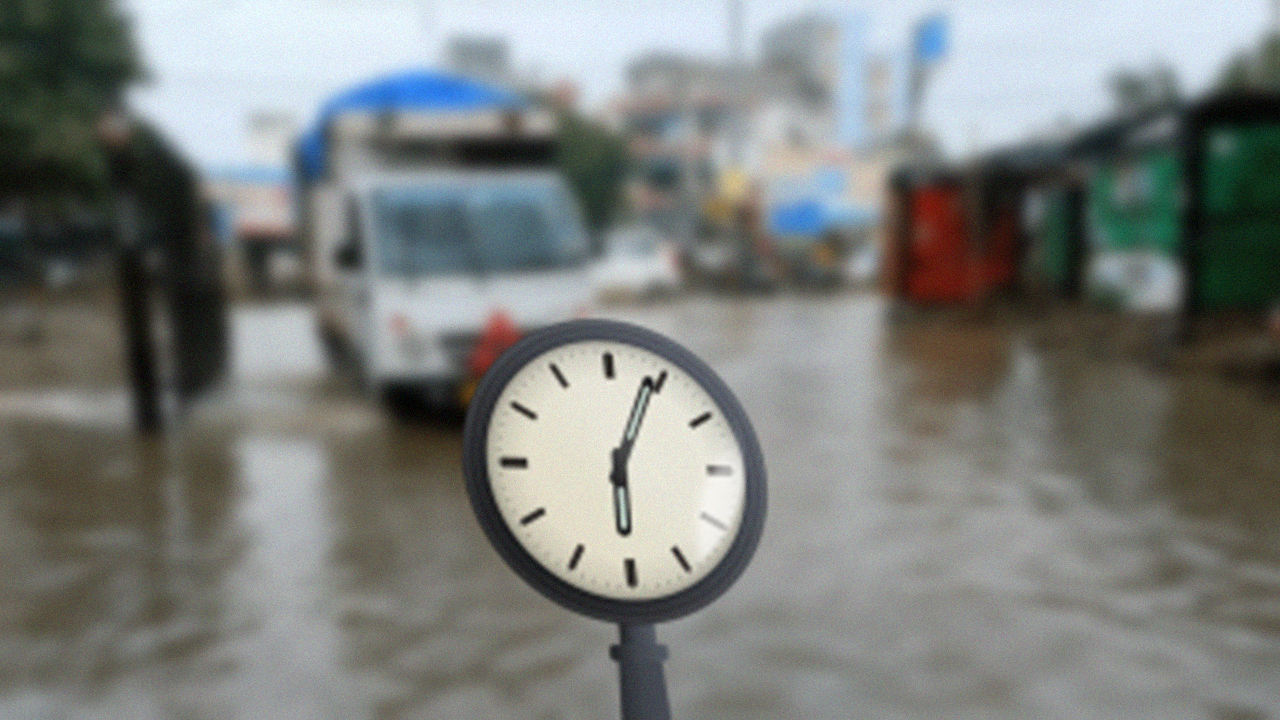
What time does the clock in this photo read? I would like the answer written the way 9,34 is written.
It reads 6,04
